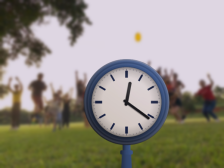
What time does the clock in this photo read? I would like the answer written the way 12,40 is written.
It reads 12,21
